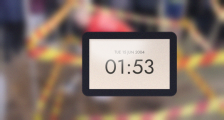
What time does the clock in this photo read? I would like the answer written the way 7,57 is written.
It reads 1,53
